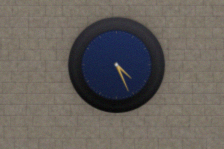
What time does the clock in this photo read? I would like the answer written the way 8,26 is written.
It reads 4,26
